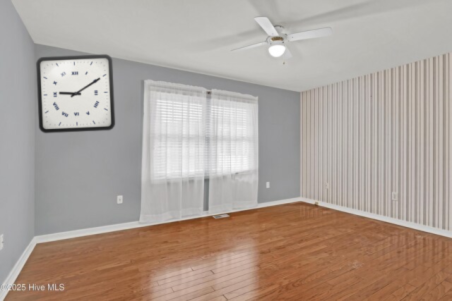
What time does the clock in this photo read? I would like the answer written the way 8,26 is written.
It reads 9,10
